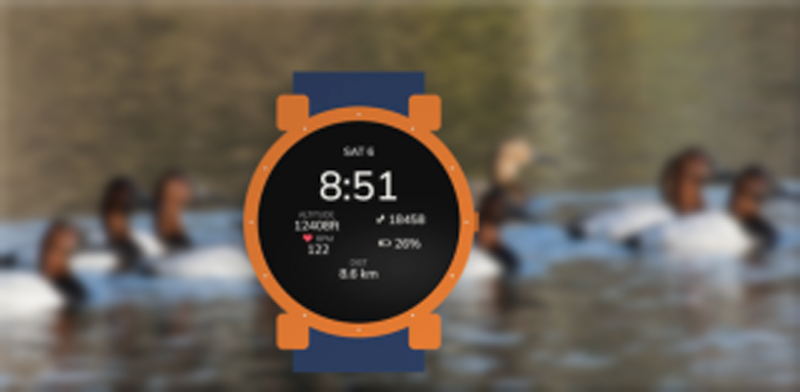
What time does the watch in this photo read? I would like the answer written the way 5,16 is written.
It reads 8,51
